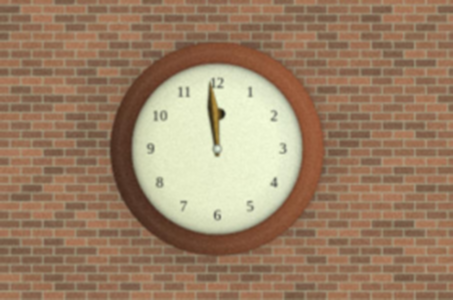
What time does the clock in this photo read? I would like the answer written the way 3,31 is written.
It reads 11,59
